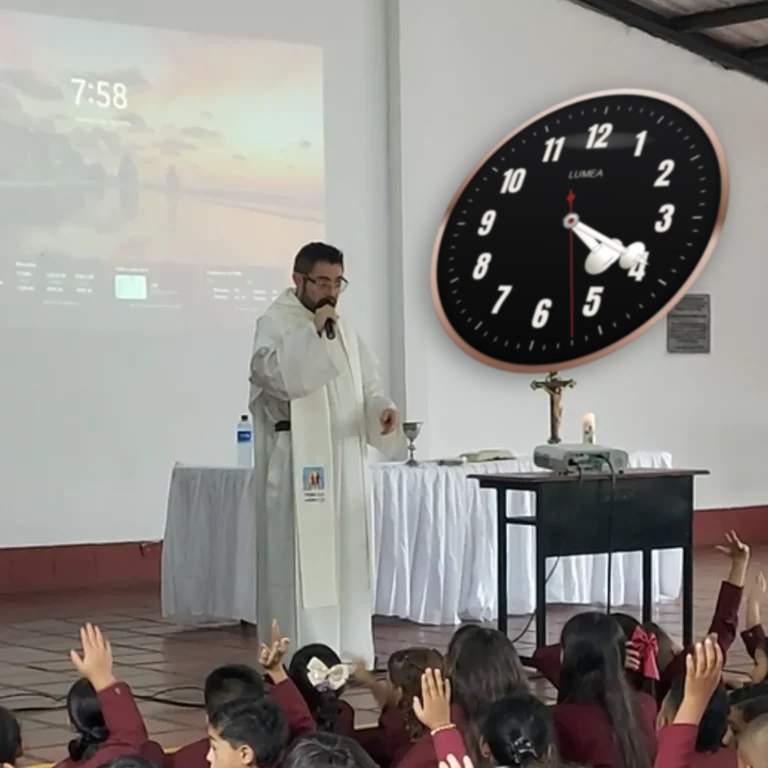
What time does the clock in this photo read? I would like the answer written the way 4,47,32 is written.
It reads 4,19,27
